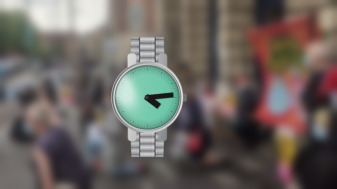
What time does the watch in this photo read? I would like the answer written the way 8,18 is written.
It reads 4,14
